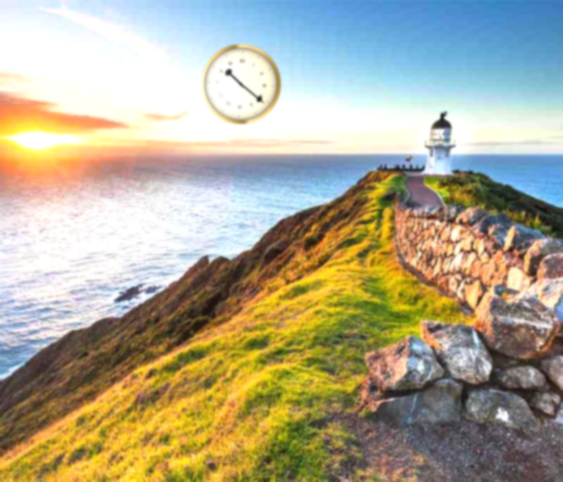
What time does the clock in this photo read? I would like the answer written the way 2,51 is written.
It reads 10,21
